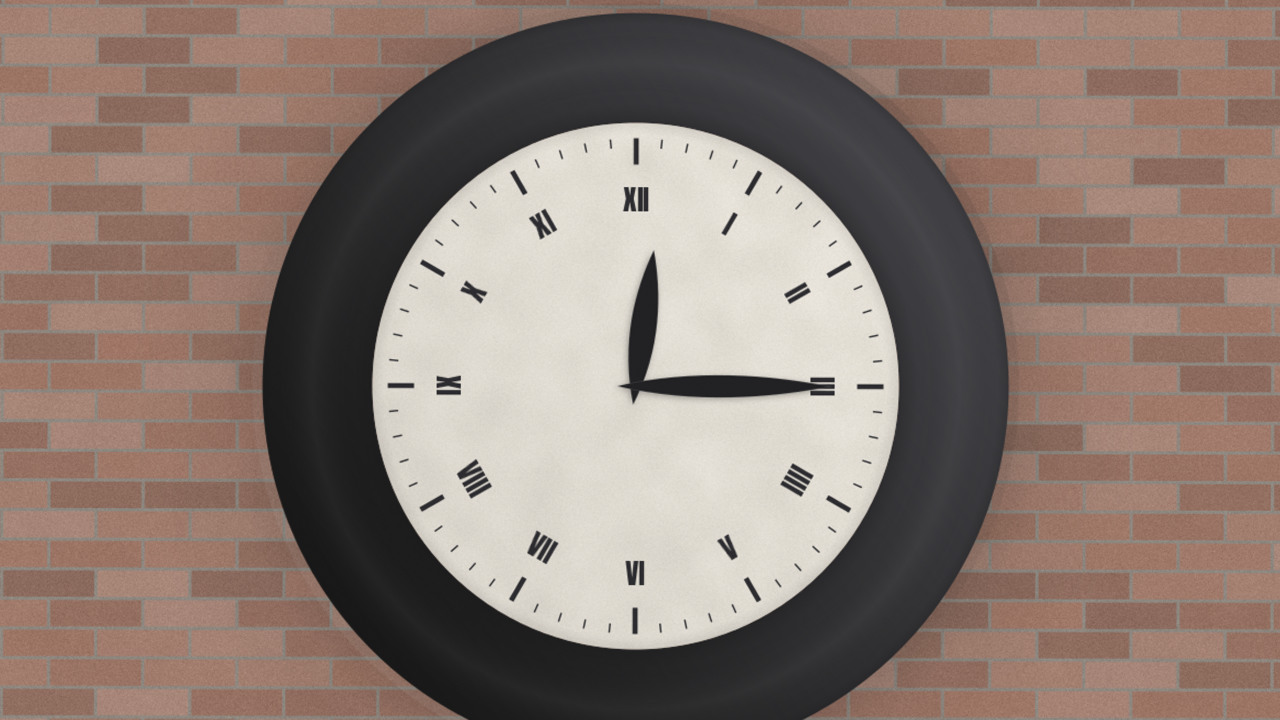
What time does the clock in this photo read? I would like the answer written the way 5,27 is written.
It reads 12,15
